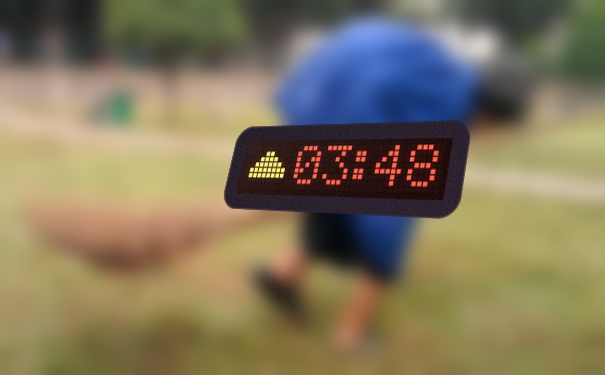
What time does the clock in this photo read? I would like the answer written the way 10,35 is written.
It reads 3,48
